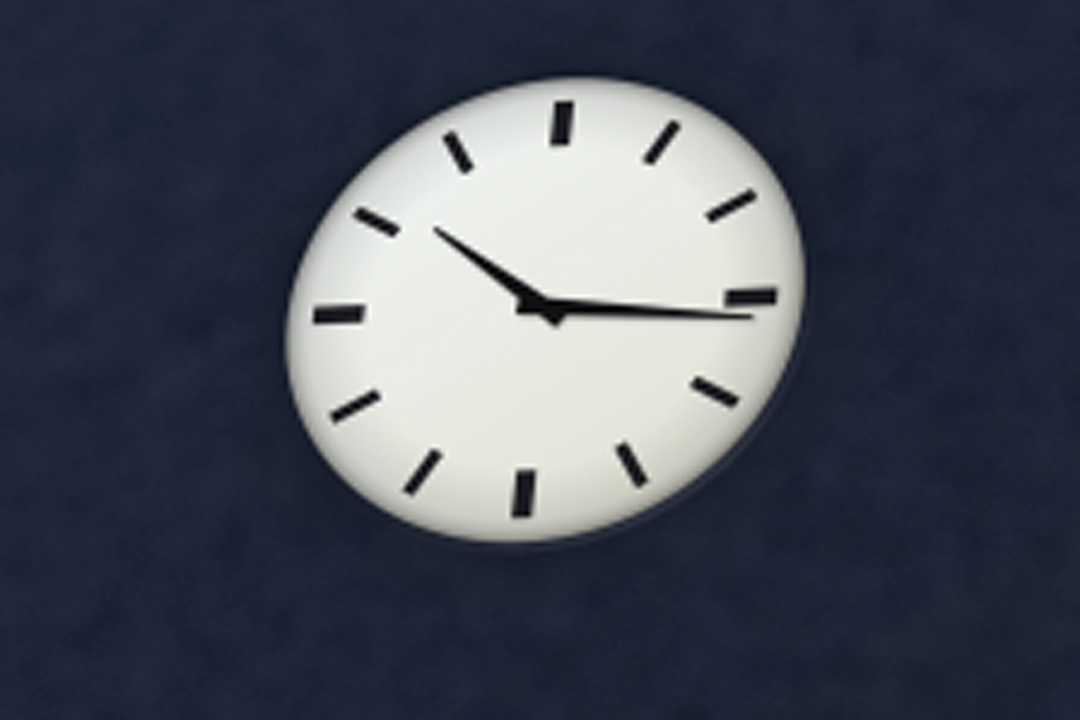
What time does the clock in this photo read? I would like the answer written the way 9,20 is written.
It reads 10,16
